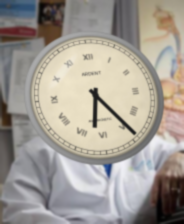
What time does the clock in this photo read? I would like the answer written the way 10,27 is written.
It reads 6,24
